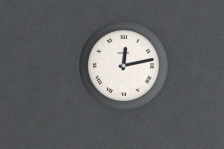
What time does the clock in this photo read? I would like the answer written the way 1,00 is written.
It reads 12,13
